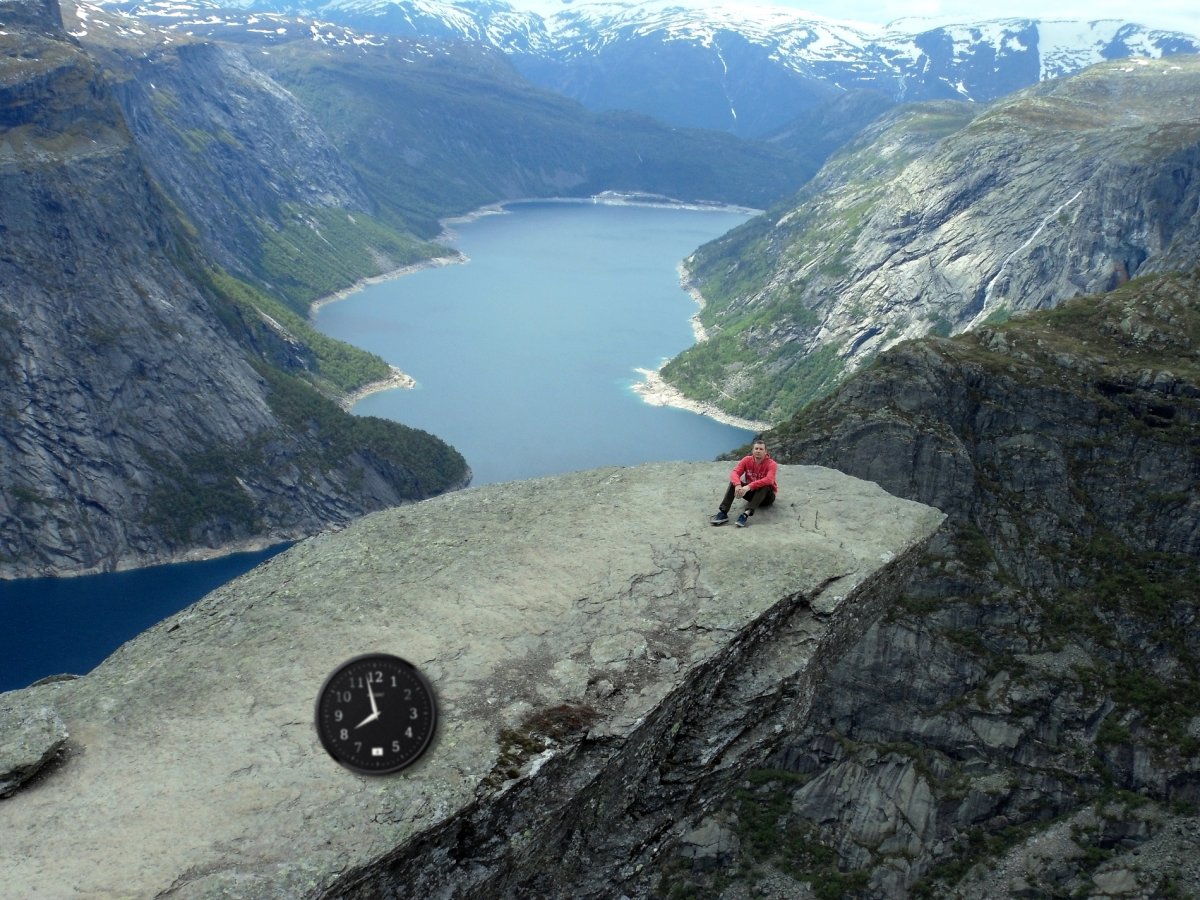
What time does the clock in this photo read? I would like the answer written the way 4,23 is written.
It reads 7,58
